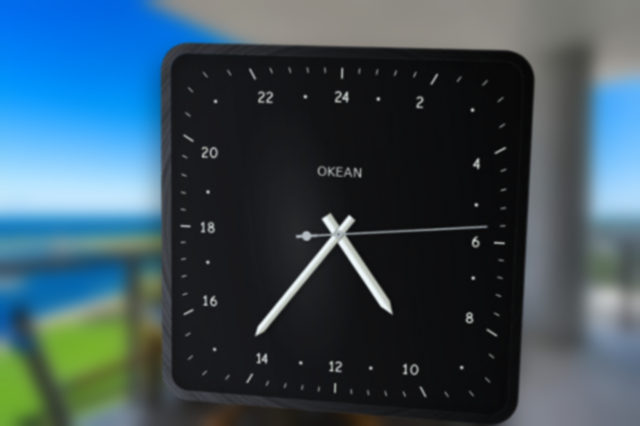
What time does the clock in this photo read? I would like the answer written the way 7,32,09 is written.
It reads 9,36,14
